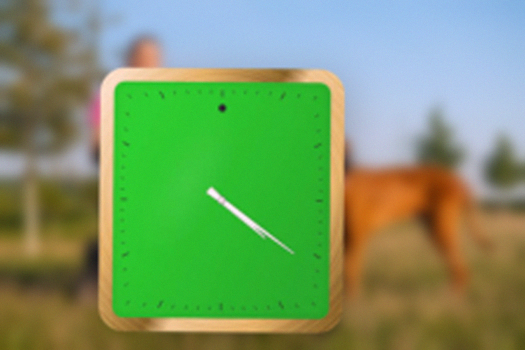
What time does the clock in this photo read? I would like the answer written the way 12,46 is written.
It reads 4,21
